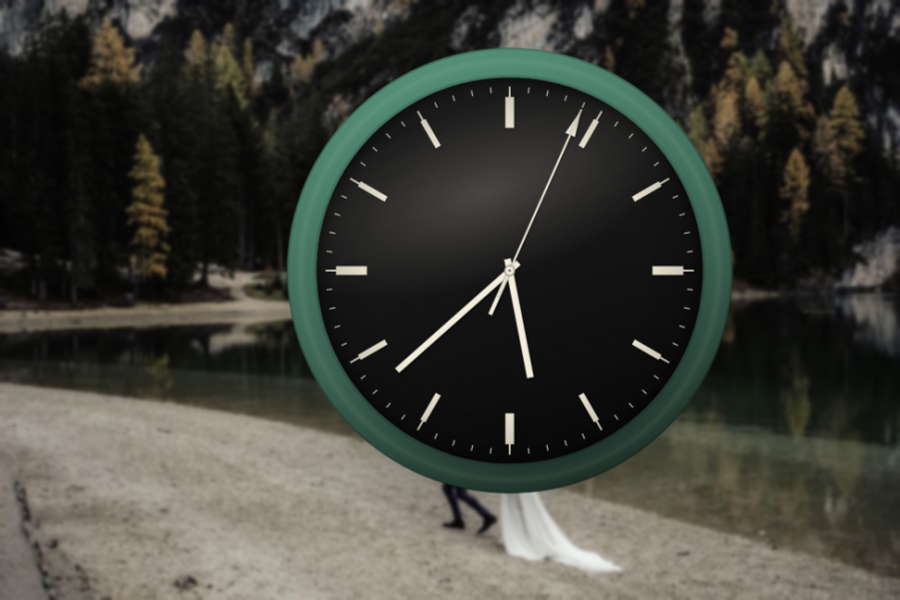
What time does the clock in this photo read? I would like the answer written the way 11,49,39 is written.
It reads 5,38,04
